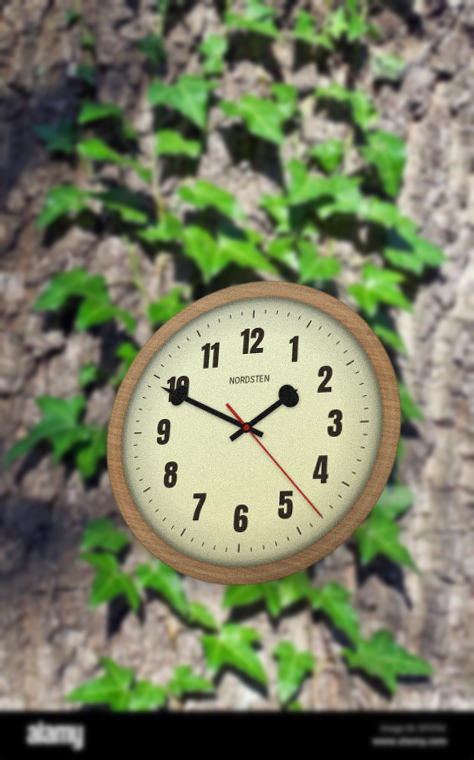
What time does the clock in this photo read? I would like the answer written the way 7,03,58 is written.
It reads 1,49,23
